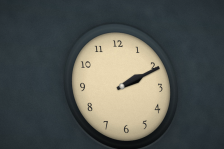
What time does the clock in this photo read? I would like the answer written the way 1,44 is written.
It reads 2,11
